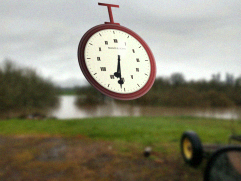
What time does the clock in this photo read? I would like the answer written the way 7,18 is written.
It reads 6,31
